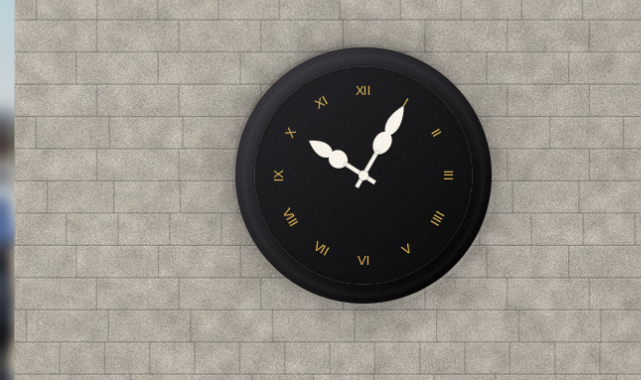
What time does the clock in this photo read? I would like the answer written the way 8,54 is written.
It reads 10,05
